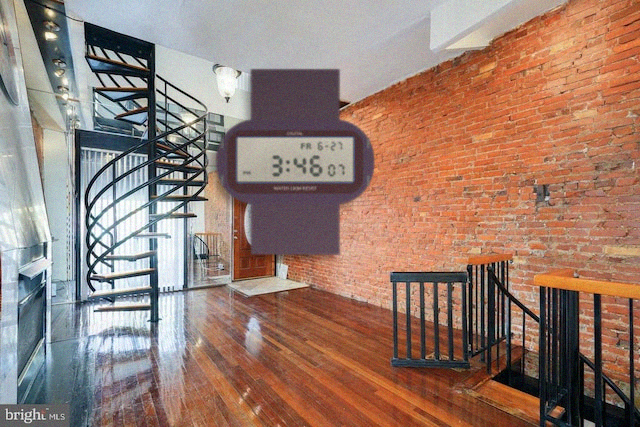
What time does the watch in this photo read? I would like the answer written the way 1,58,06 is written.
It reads 3,46,07
